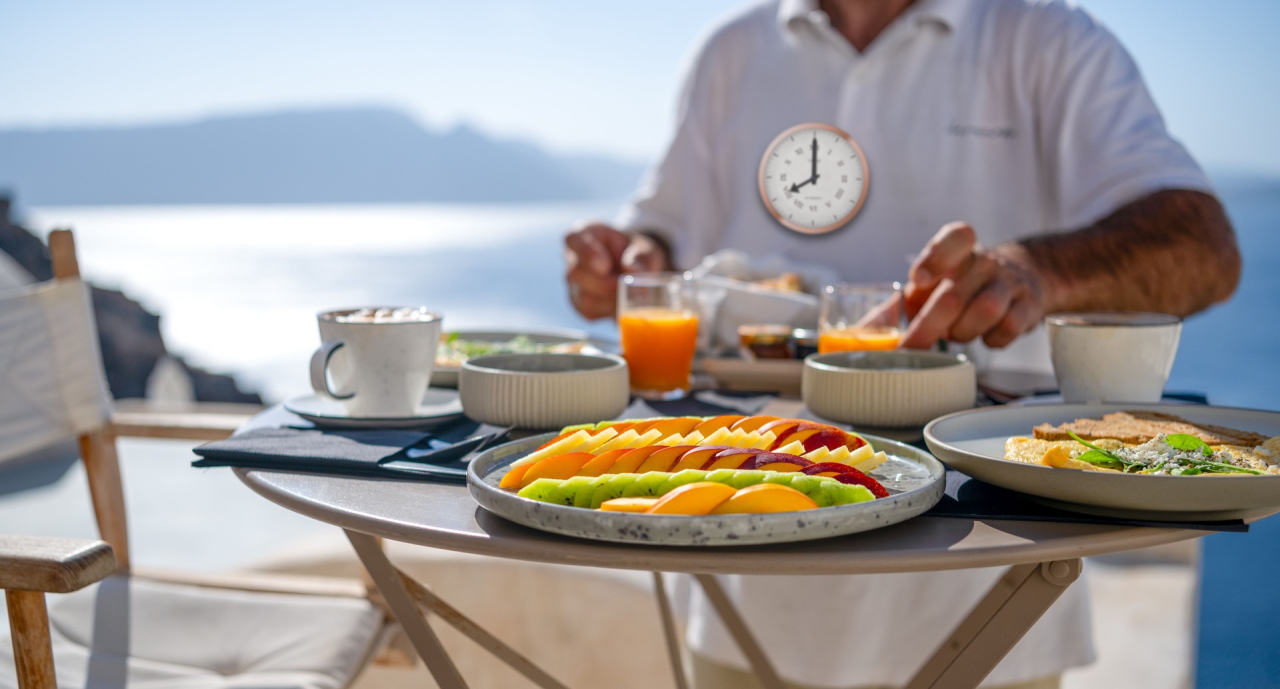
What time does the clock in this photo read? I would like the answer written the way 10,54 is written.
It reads 8,00
